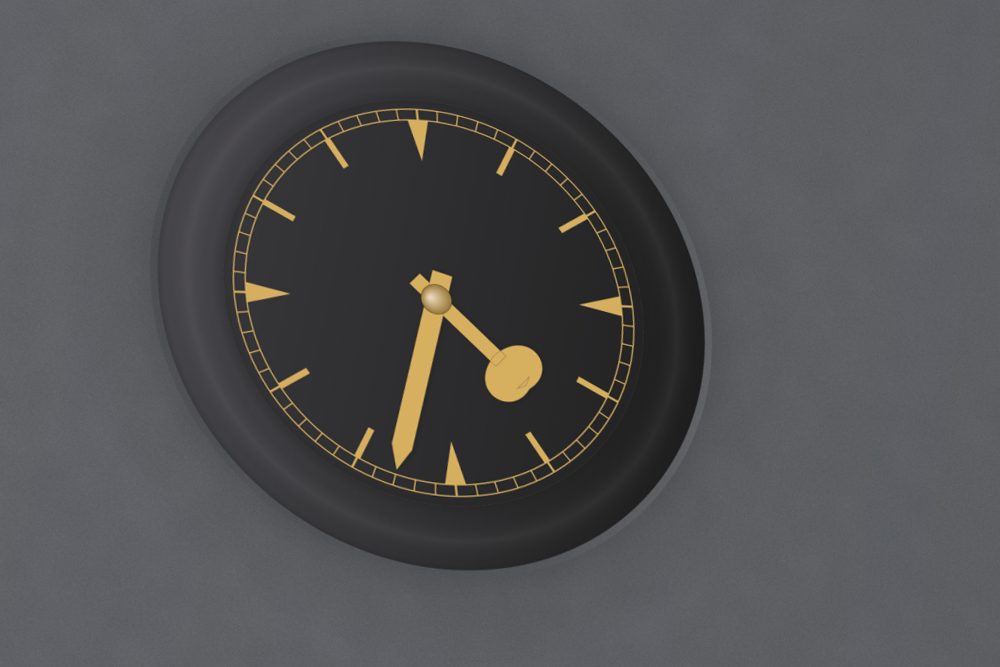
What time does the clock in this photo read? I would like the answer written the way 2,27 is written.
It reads 4,33
